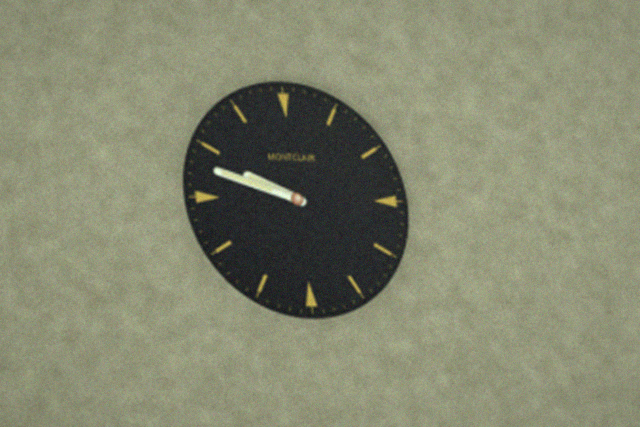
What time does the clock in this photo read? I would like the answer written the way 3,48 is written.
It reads 9,48
